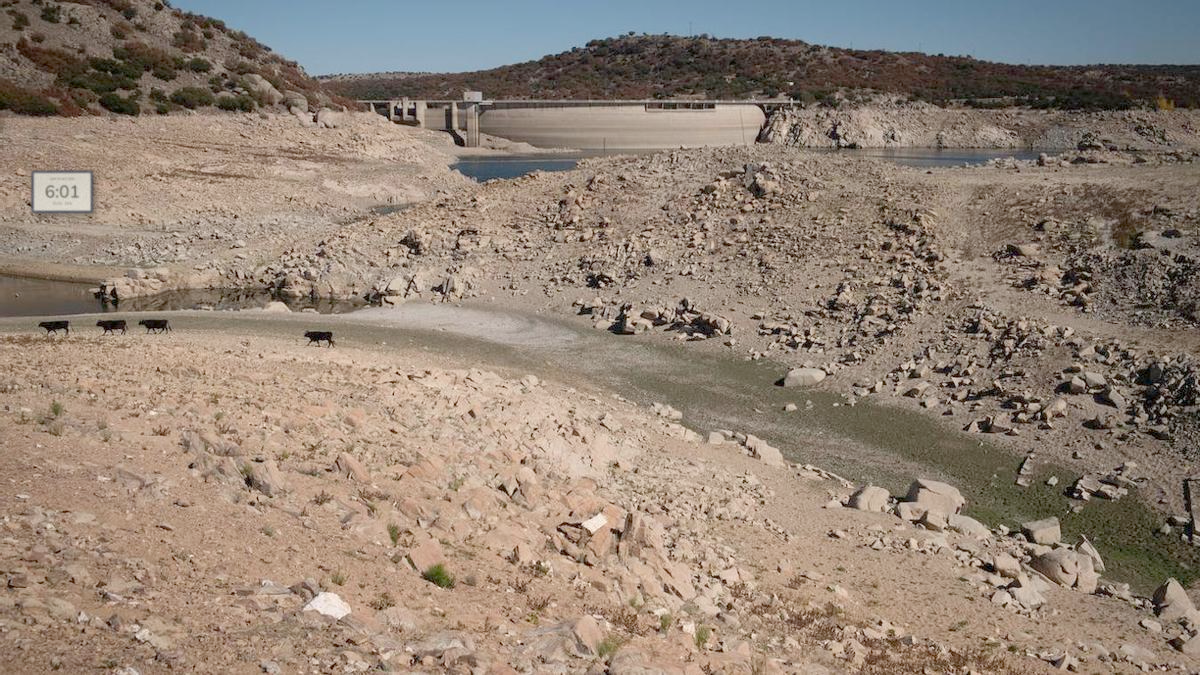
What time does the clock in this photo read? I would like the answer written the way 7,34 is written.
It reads 6,01
